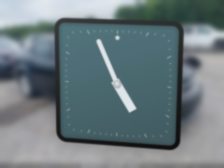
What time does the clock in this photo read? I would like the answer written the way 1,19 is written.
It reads 4,56
